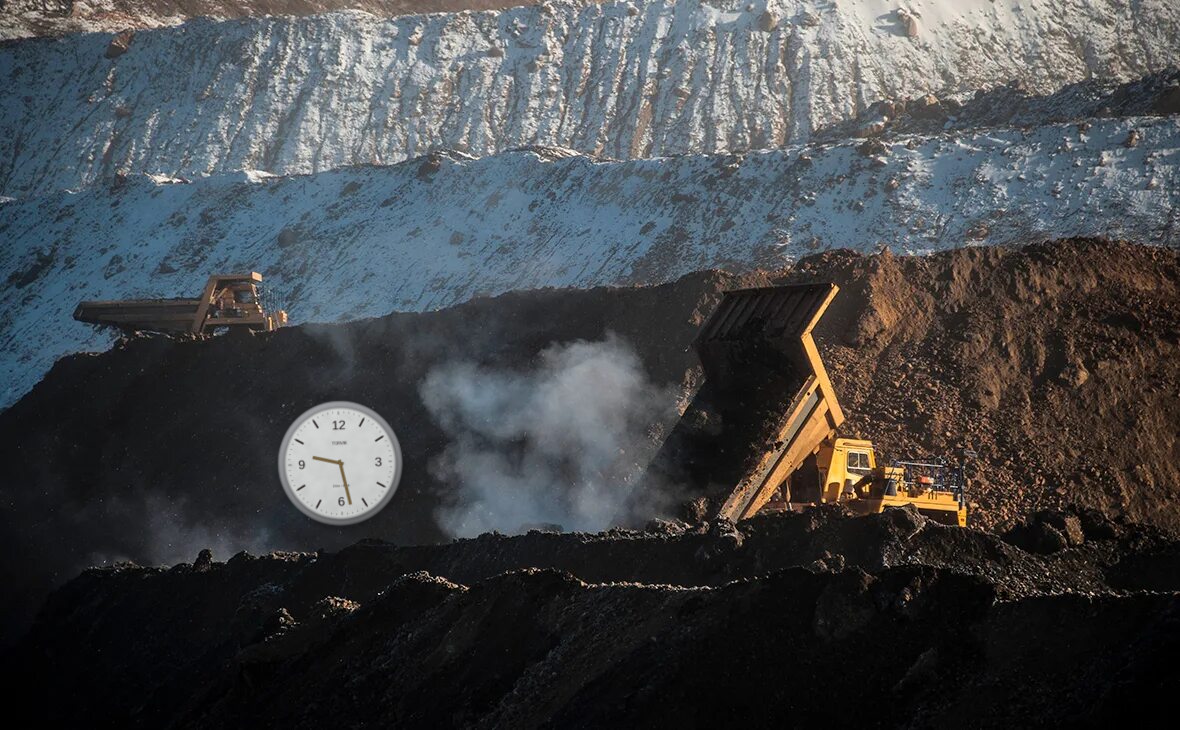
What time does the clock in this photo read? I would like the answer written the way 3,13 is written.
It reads 9,28
